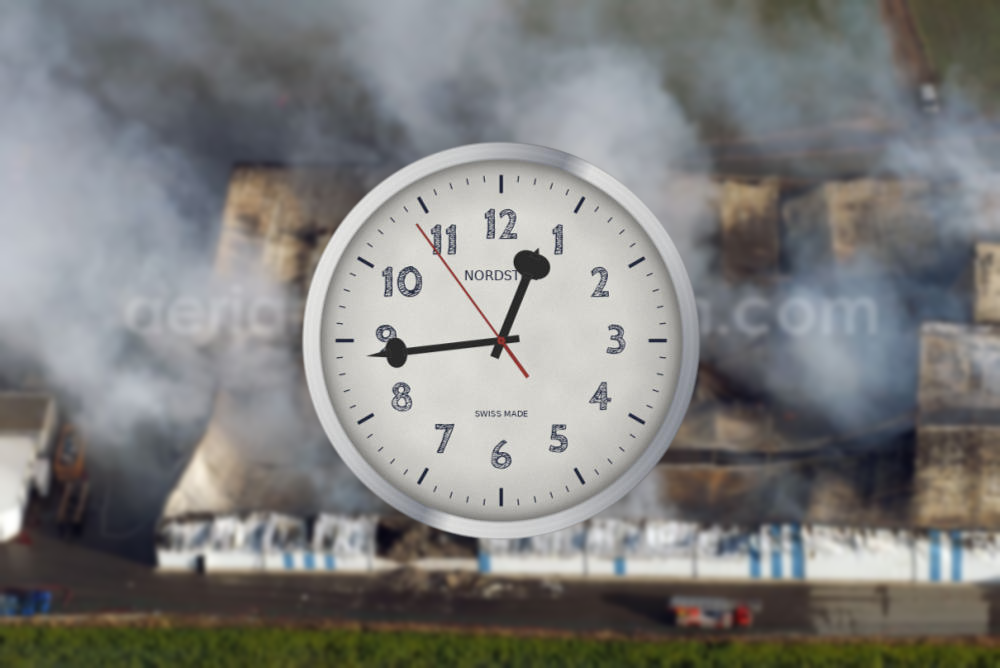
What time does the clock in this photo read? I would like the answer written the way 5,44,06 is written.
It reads 12,43,54
